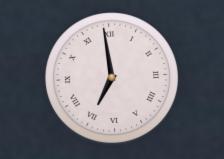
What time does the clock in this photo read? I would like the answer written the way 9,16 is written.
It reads 6,59
